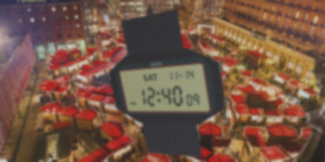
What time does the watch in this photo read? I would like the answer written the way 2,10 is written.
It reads 12,40
